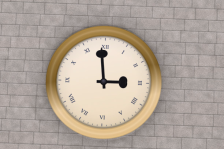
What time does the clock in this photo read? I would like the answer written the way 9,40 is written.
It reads 2,59
